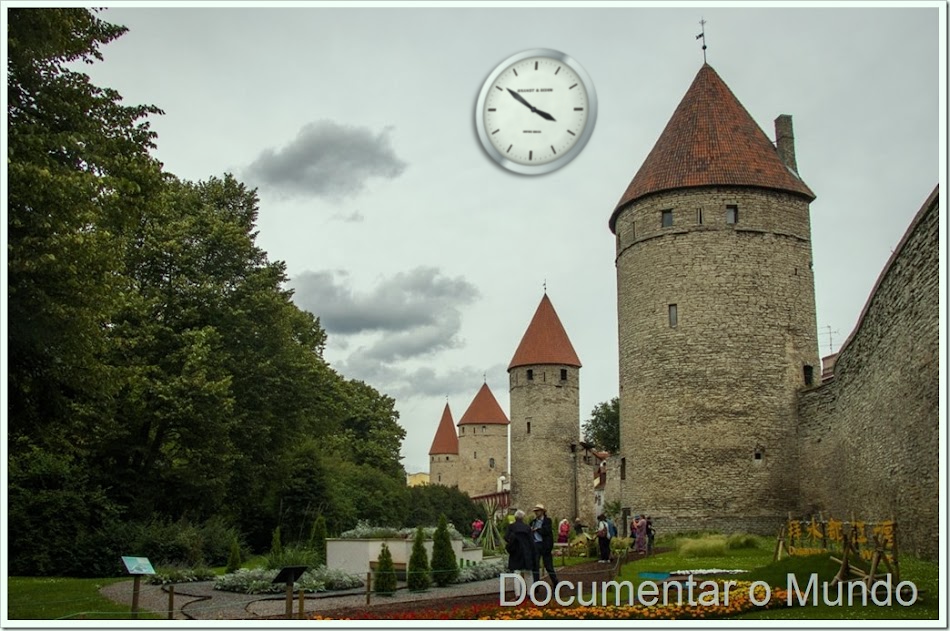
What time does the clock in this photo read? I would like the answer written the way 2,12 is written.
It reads 3,51
